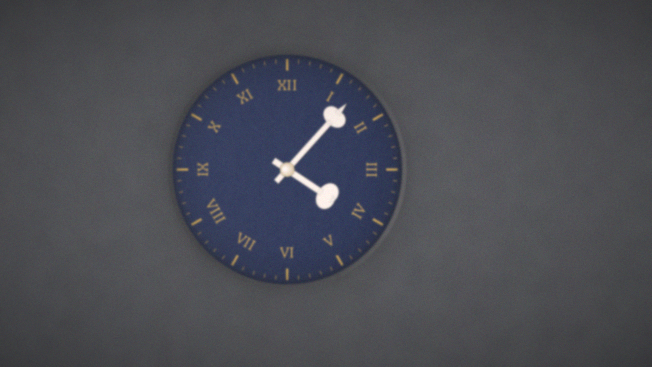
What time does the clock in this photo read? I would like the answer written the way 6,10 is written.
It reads 4,07
